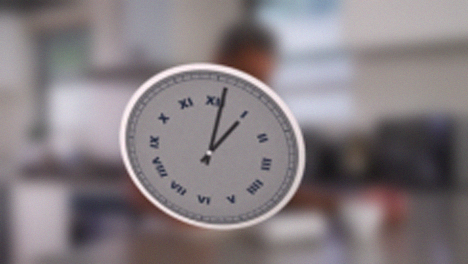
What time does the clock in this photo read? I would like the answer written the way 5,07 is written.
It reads 1,01
